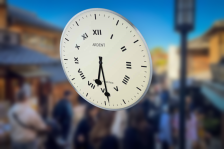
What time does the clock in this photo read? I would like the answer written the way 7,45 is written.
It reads 6,29
